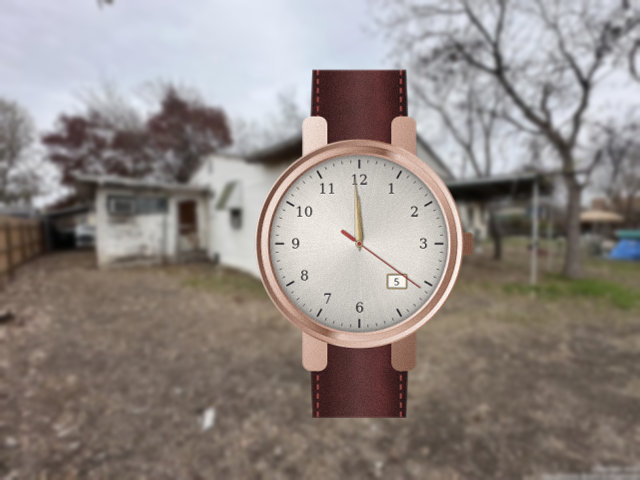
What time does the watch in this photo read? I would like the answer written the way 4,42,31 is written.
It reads 11,59,21
